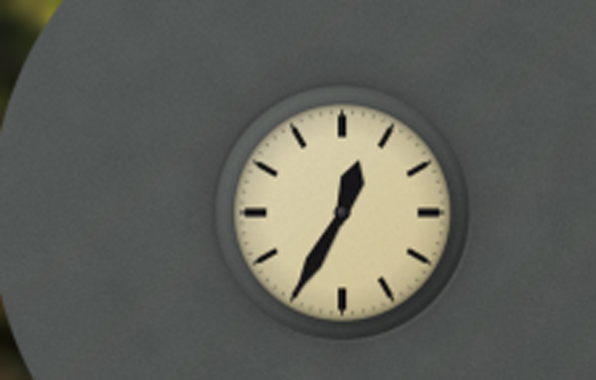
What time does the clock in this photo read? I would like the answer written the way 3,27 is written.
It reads 12,35
